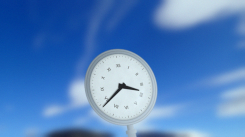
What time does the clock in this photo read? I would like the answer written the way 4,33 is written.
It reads 3,39
